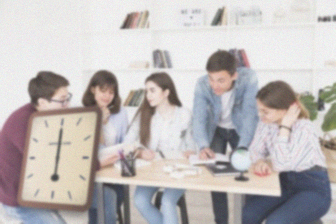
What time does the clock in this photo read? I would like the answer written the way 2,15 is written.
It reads 6,00
